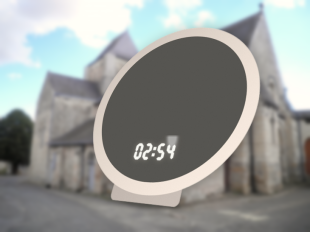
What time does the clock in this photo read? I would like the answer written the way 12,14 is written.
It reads 2,54
